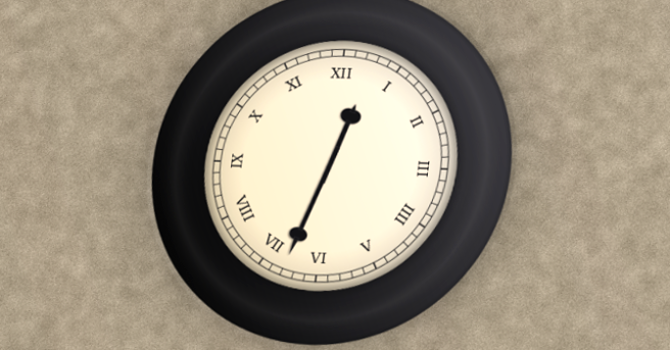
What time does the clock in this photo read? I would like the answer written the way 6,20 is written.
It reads 12,33
